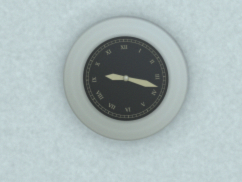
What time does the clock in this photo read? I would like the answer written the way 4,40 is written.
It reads 9,18
